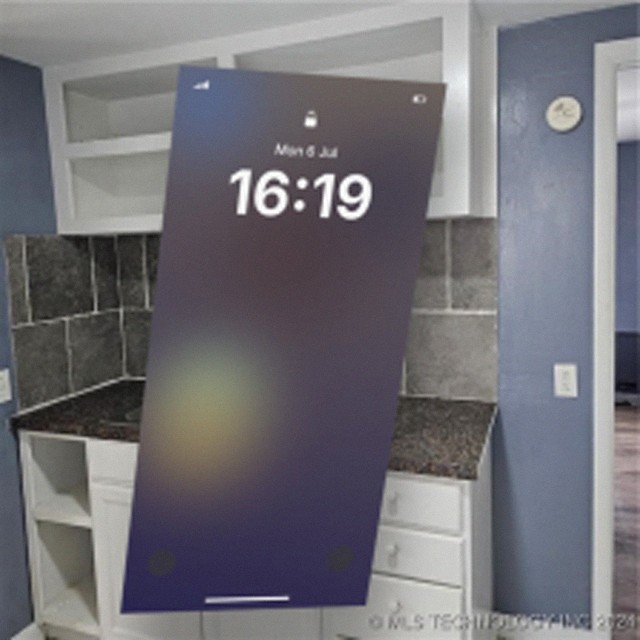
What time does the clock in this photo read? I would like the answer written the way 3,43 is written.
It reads 16,19
